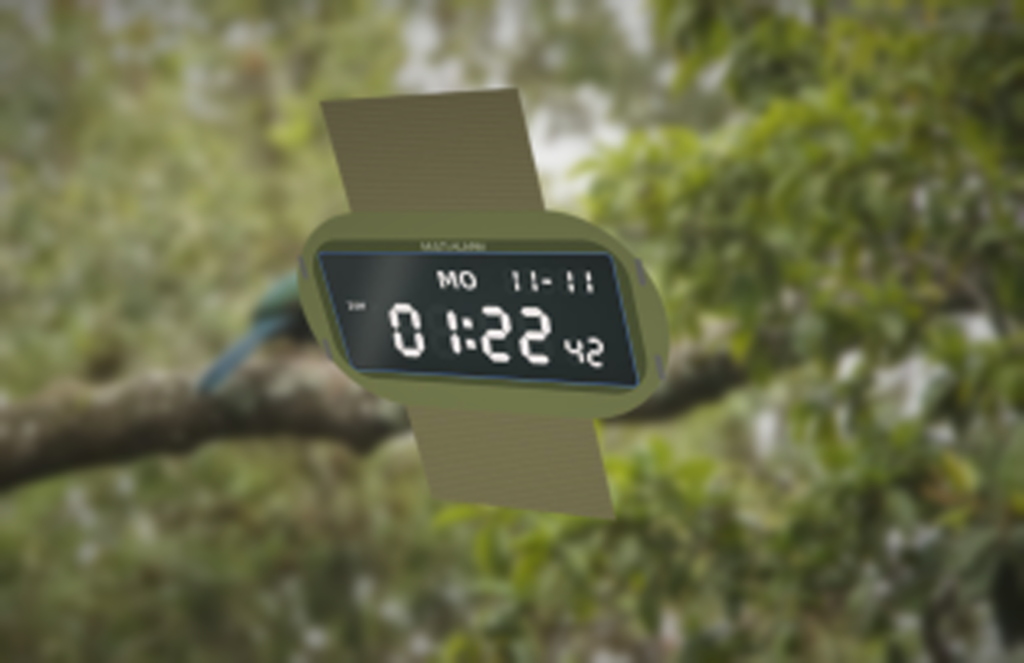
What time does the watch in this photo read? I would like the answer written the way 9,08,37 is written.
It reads 1,22,42
